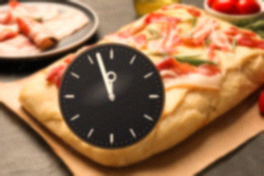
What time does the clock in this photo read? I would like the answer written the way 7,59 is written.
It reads 11,57
